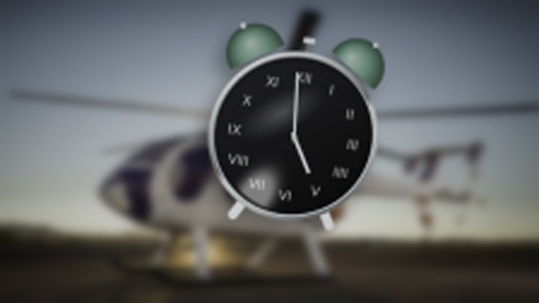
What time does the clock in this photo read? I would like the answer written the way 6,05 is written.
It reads 4,59
